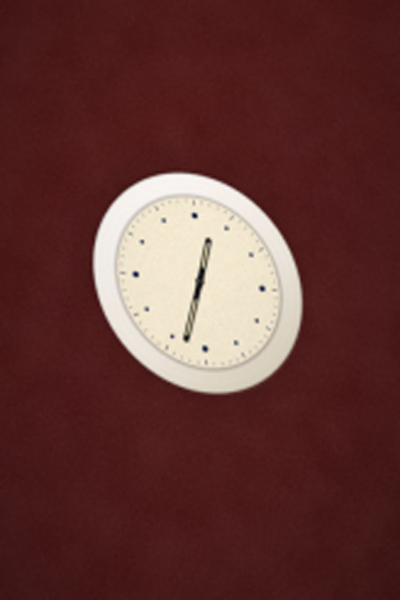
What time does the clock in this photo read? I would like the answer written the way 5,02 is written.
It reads 12,33
